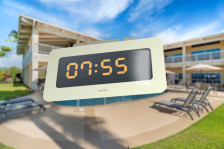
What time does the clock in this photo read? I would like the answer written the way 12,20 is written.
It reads 7,55
